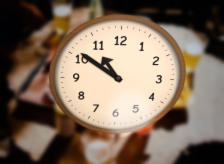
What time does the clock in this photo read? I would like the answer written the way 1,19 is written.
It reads 10,51
